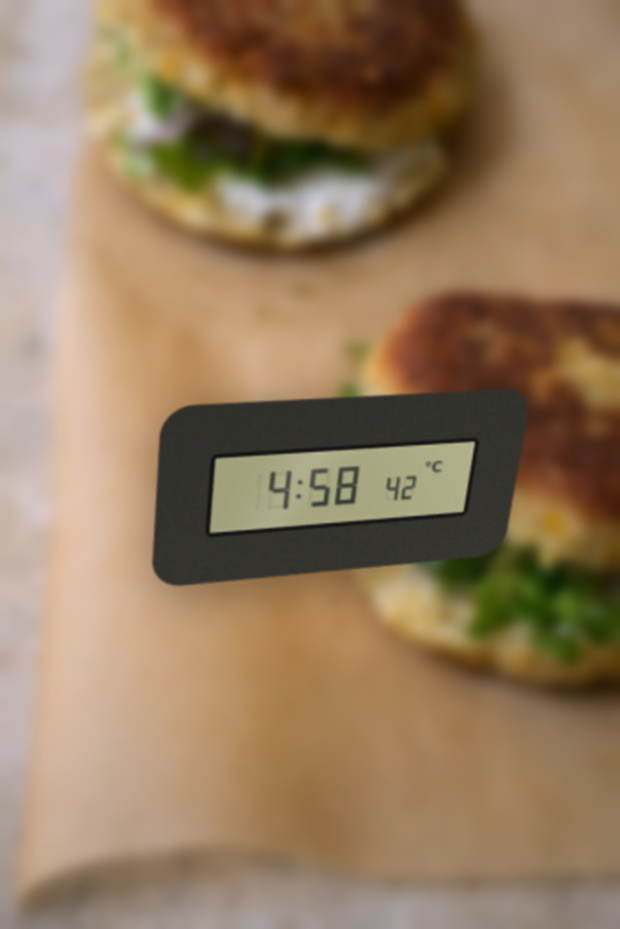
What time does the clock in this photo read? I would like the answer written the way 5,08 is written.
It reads 4,58
